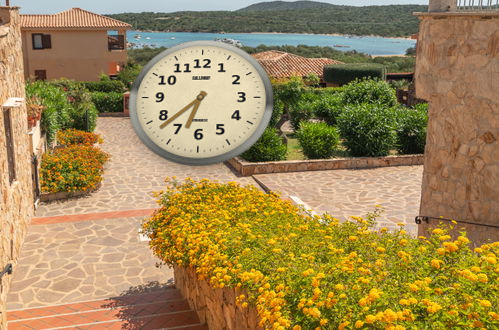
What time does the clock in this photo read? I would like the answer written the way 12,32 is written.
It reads 6,38
